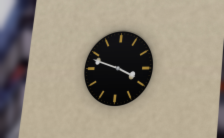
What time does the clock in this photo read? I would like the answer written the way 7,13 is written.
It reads 3,48
